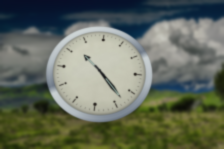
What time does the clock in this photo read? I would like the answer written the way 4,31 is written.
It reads 10,23
